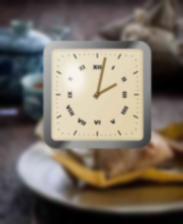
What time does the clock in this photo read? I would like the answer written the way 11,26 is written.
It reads 2,02
